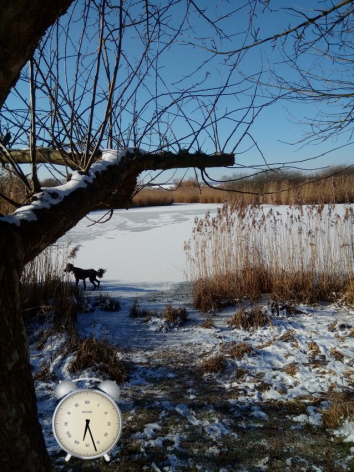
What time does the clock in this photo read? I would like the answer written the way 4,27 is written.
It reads 6,27
